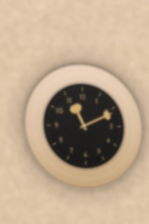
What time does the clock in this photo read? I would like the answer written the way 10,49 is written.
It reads 11,11
